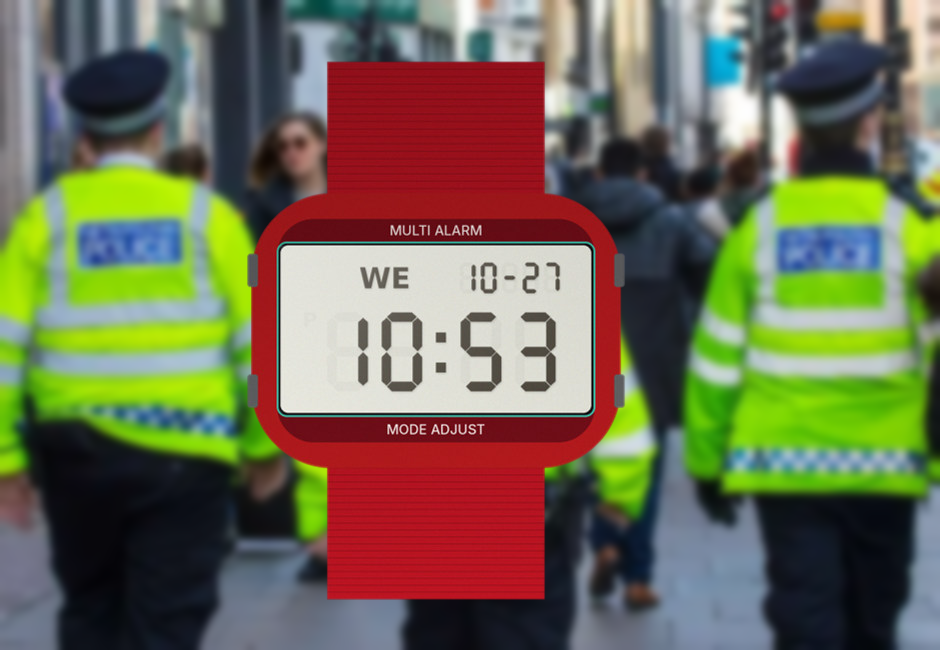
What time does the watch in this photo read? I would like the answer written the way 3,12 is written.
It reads 10,53
